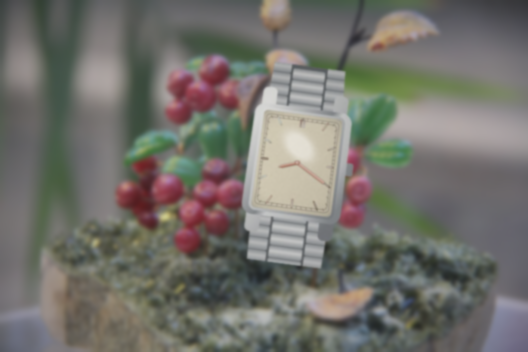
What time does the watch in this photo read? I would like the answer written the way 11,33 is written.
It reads 8,20
